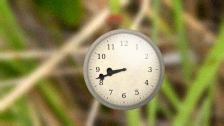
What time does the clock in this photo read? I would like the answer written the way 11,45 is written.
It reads 8,42
